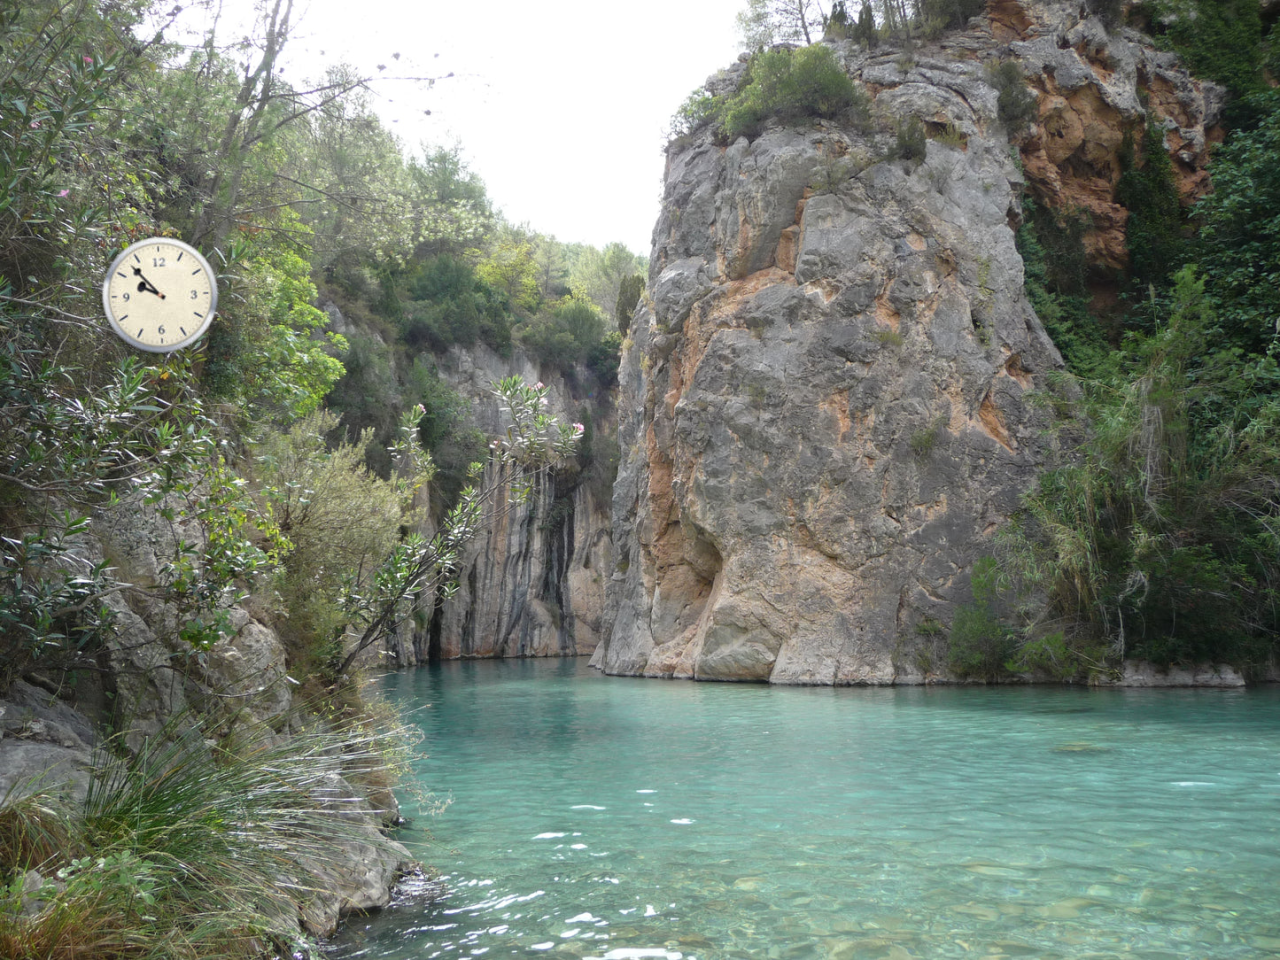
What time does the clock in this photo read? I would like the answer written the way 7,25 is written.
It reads 9,53
